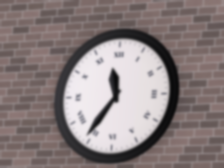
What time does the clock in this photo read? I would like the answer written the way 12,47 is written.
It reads 11,36
